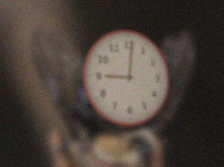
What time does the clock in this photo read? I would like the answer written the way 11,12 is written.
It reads 9,01
